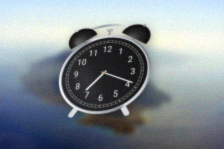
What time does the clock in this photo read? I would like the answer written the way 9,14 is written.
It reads 7,19
